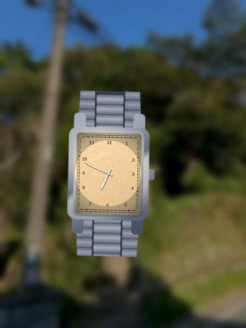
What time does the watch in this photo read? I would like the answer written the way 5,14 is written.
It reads 6,49
